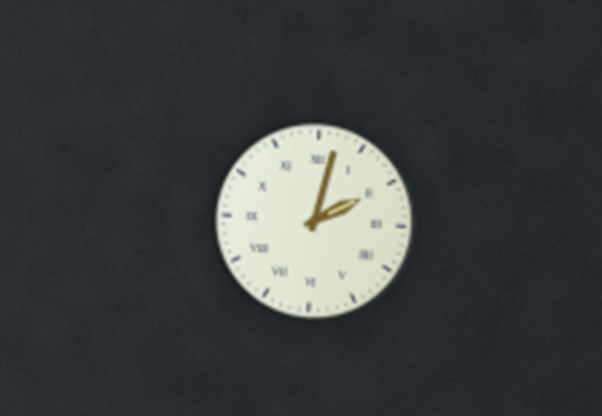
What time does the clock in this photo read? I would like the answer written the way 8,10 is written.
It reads 2,02
